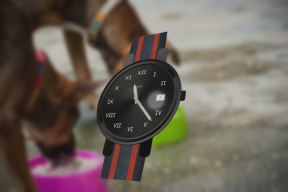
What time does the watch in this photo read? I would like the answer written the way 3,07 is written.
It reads 11,23
